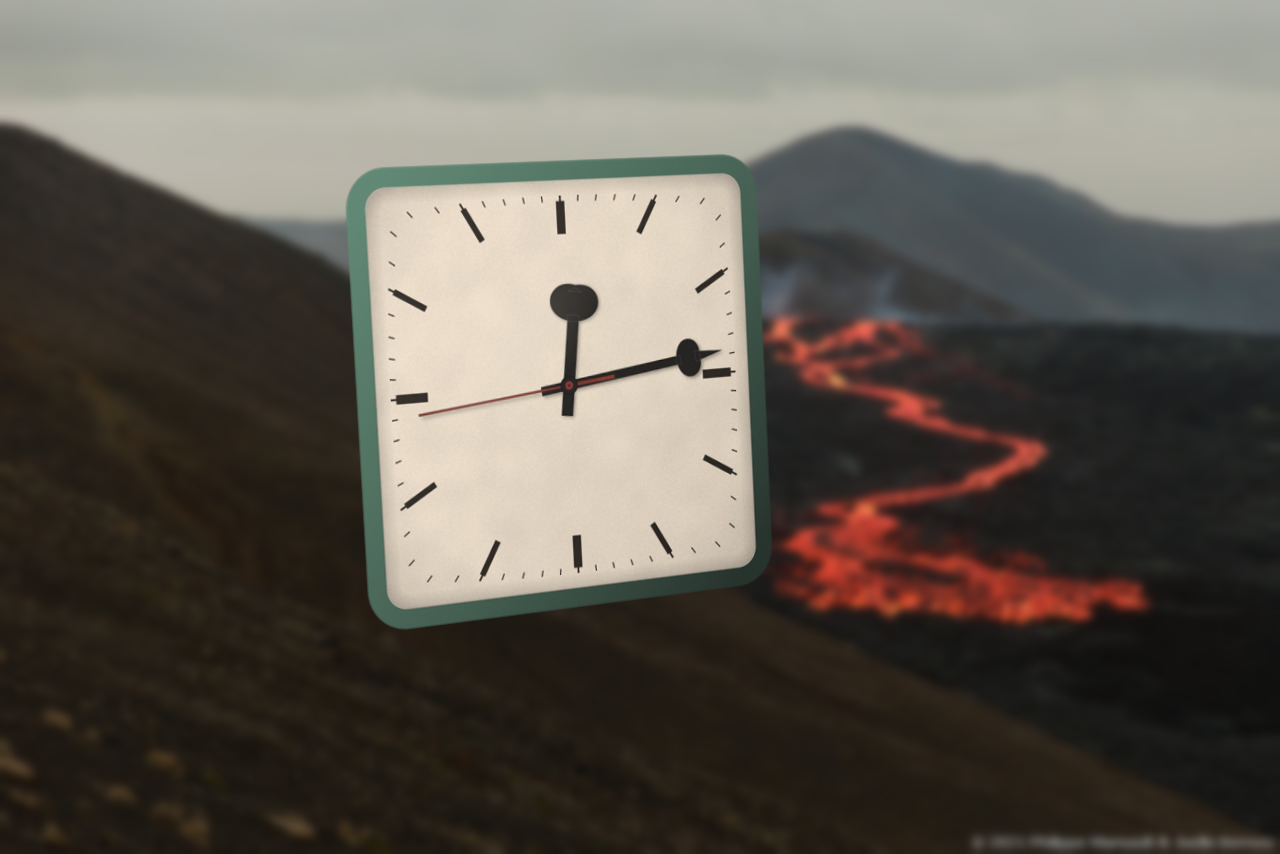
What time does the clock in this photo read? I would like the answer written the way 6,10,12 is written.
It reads 12,13,44
